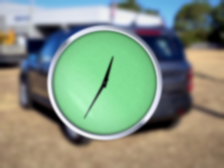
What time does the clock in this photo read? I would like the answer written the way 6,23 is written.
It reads 12,35
